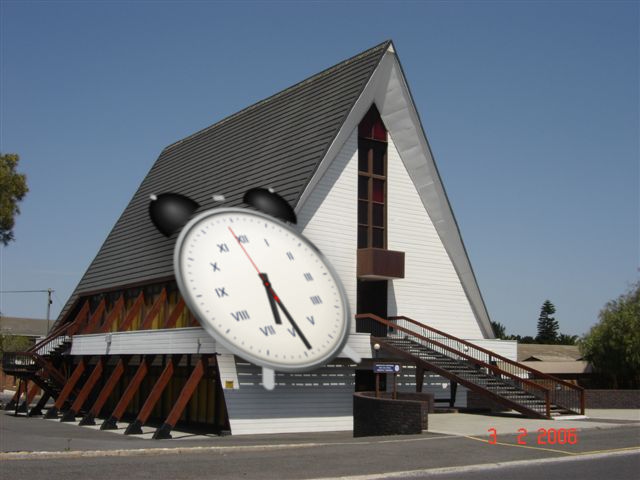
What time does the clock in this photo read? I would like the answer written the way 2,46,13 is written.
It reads 6,28,59
